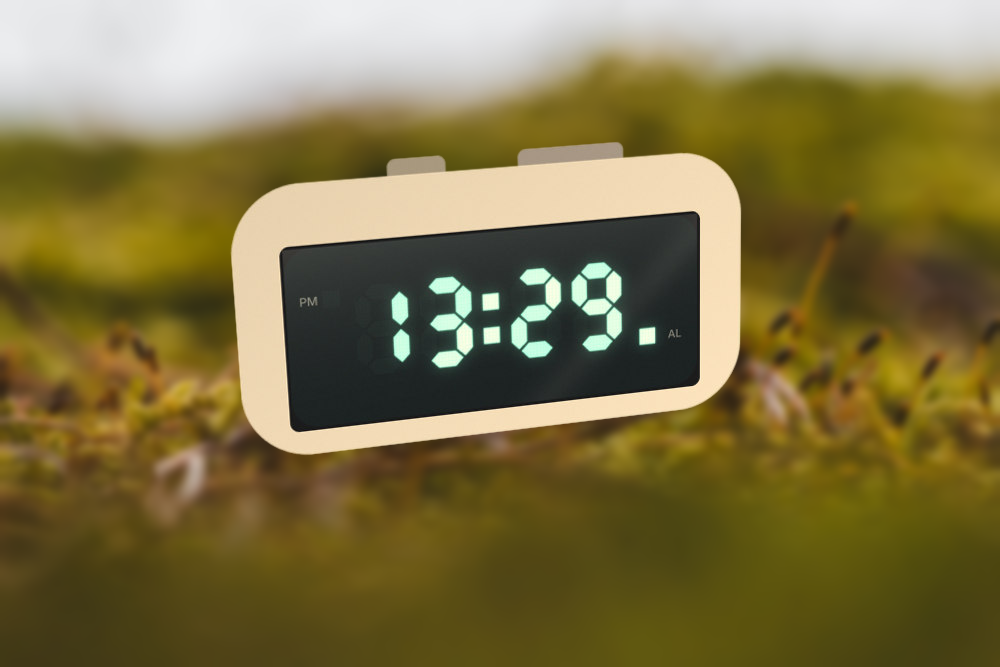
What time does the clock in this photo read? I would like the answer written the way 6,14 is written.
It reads 13,29
